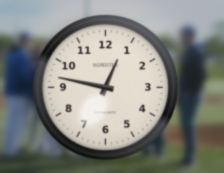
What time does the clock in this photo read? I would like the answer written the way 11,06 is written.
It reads 12,47
